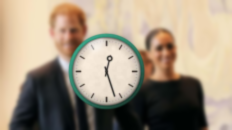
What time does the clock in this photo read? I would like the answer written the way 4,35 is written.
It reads 12,27
